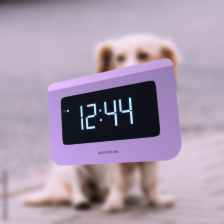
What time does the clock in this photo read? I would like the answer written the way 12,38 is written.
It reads 12,44
